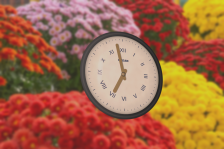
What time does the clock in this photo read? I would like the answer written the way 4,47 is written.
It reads 6,58
